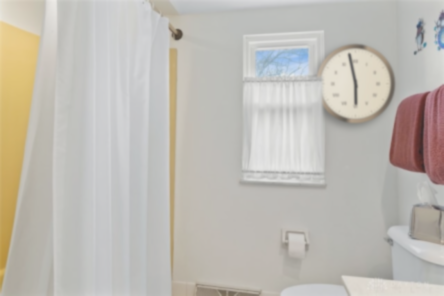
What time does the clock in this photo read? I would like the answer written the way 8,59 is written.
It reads 5,58
